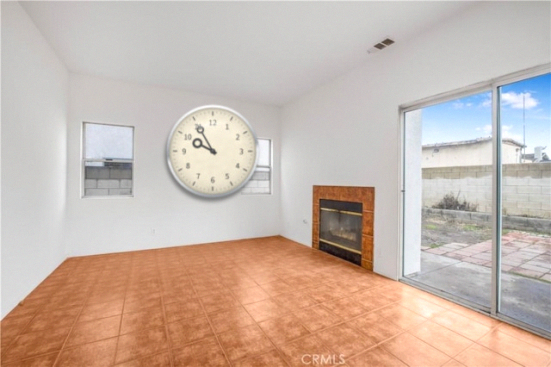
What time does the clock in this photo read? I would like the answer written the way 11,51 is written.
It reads 9,55
